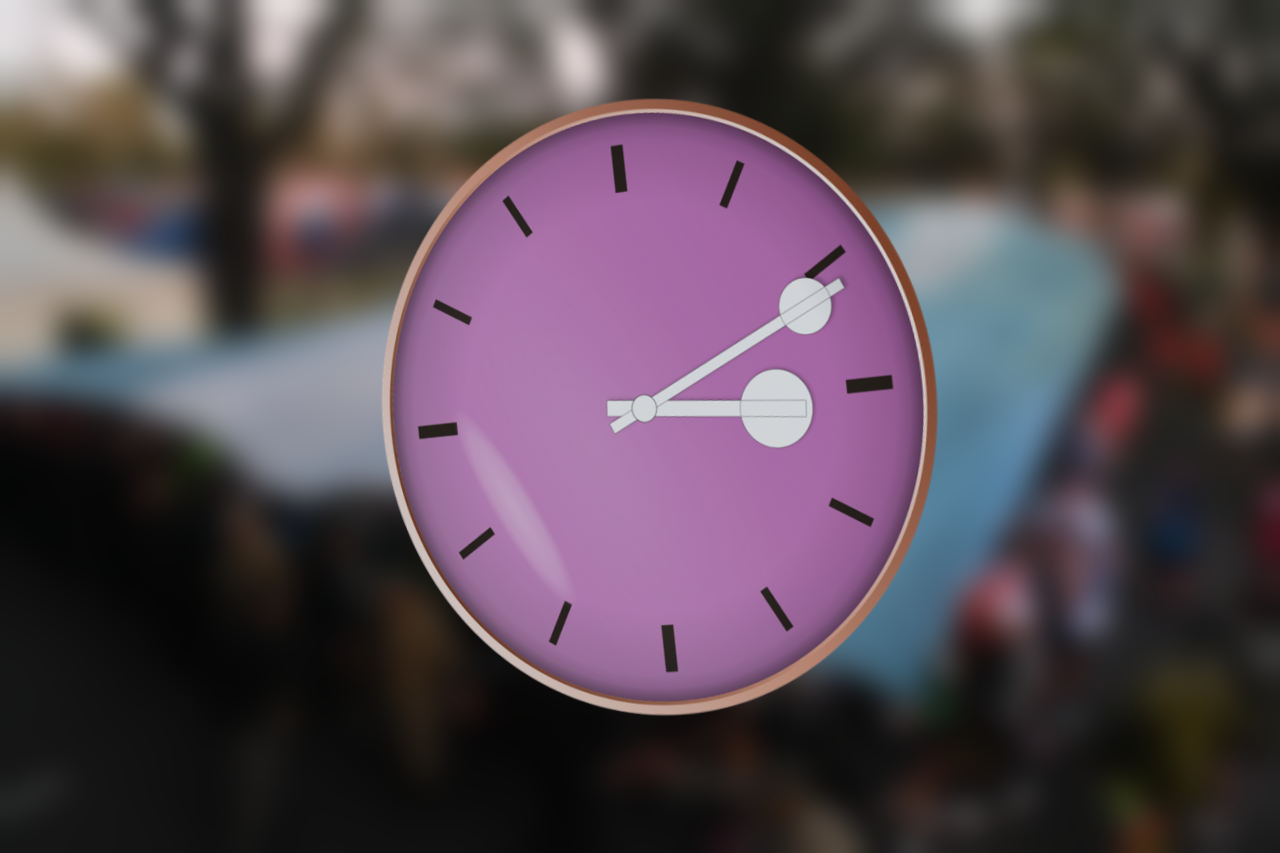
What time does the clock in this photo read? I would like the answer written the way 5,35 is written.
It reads 3,11
